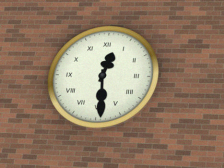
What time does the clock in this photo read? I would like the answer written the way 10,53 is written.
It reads 12,29
